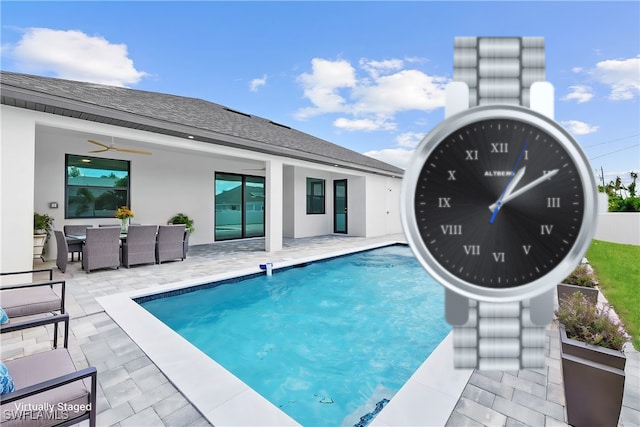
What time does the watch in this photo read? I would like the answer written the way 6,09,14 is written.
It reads 1,10,04
